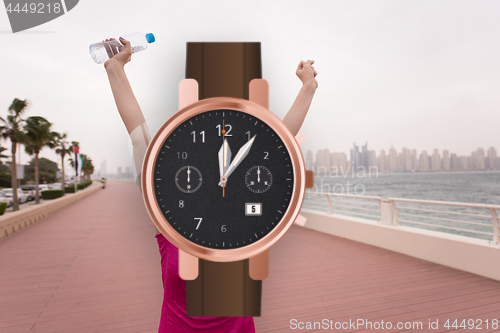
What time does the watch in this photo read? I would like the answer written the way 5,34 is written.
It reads 12,06
